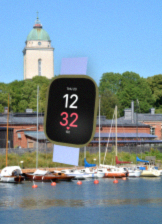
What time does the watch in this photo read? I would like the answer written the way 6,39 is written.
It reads 12,32
